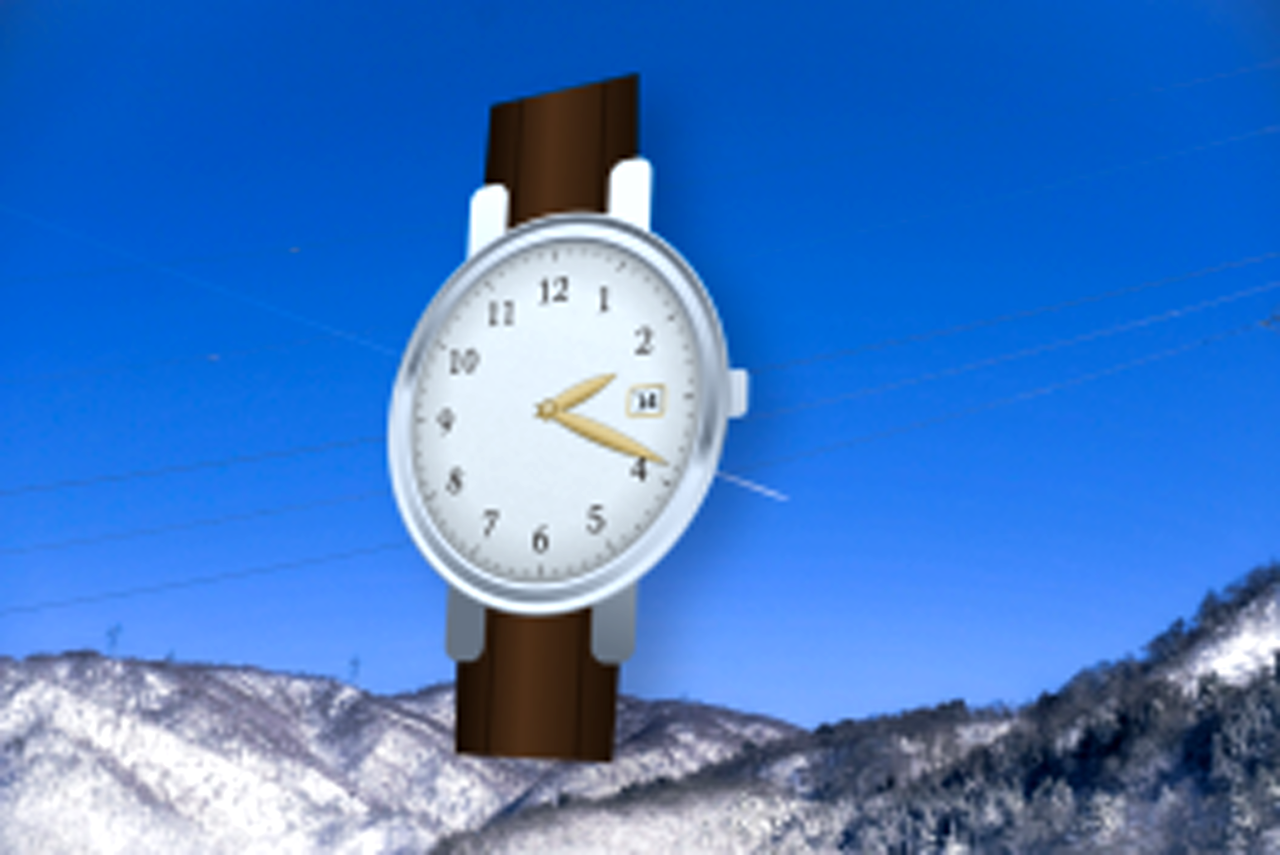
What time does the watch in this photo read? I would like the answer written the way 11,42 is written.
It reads 2,19
